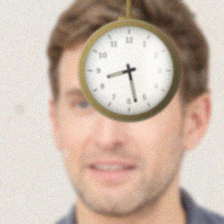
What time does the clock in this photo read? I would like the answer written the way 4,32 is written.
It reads 8,28
